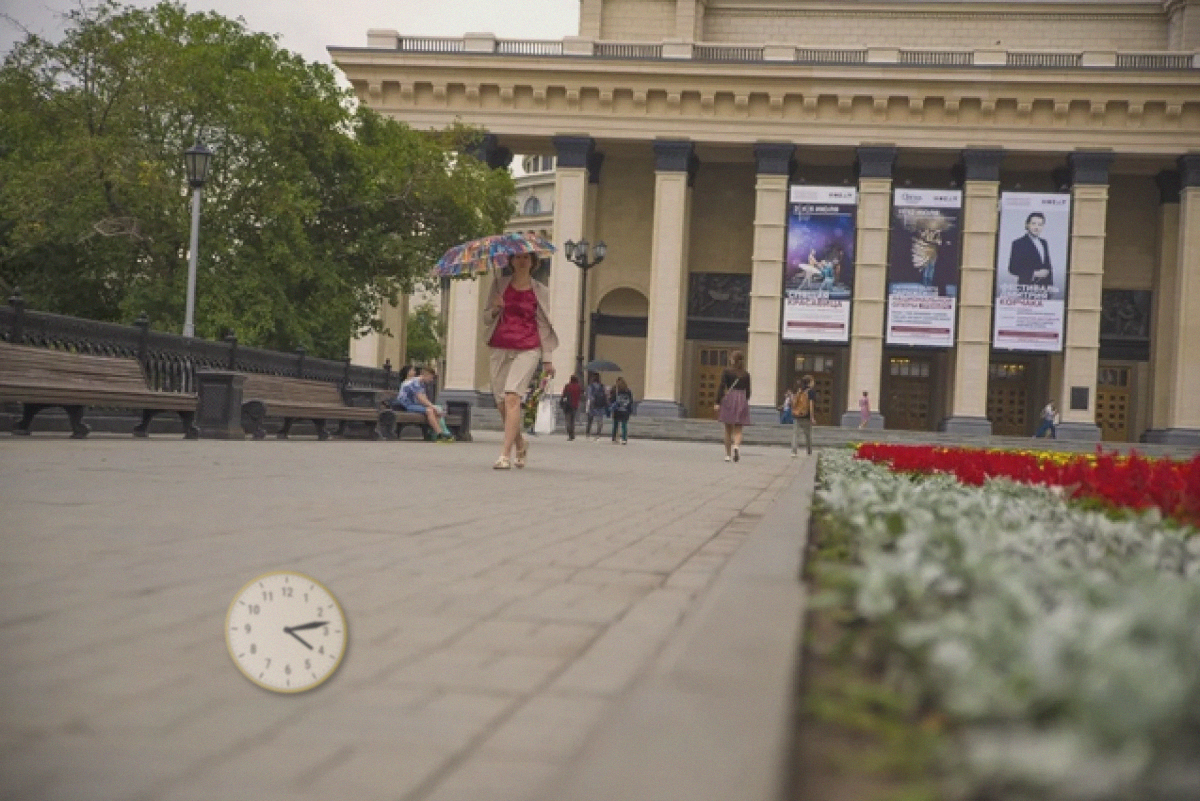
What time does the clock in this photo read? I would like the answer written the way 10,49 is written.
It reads 4,13
